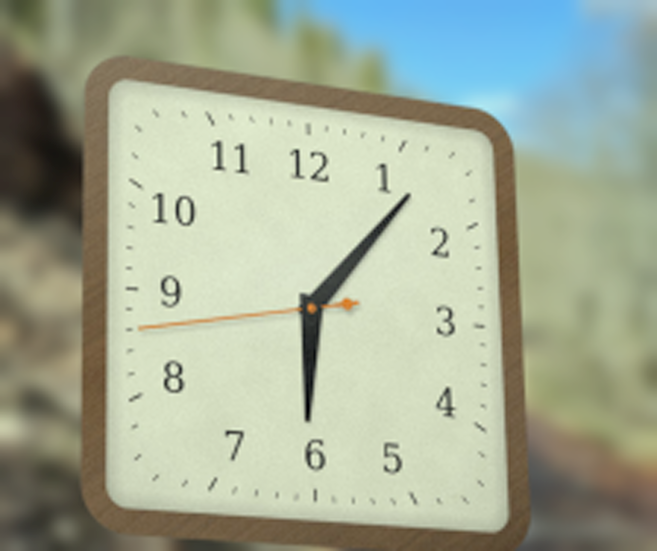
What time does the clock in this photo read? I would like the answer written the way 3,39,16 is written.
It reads 6,06,43
